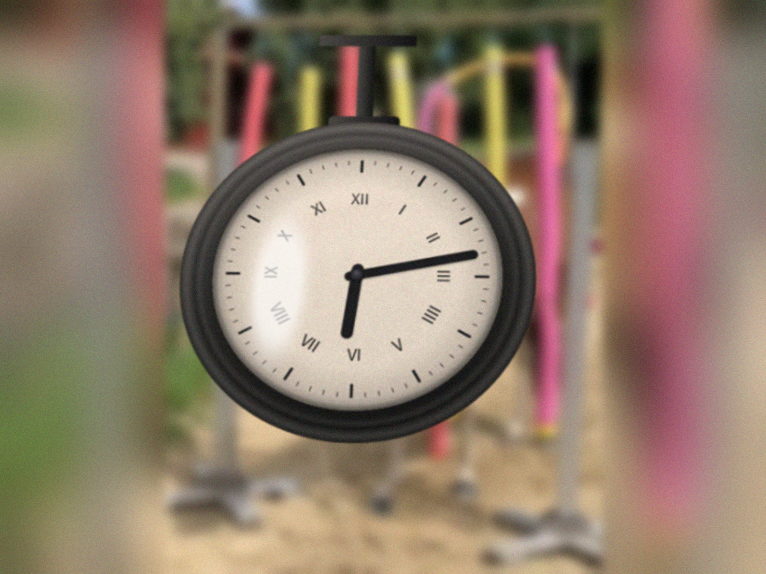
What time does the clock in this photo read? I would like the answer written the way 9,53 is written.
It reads 6,13
